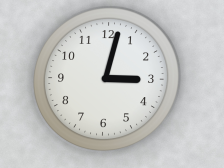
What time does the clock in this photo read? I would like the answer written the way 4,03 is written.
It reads 3,02
